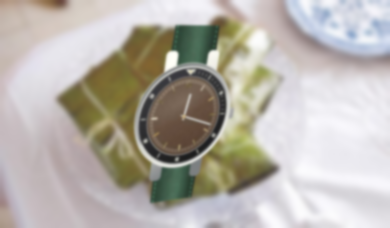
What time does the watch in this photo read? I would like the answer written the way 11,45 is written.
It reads 12,18
